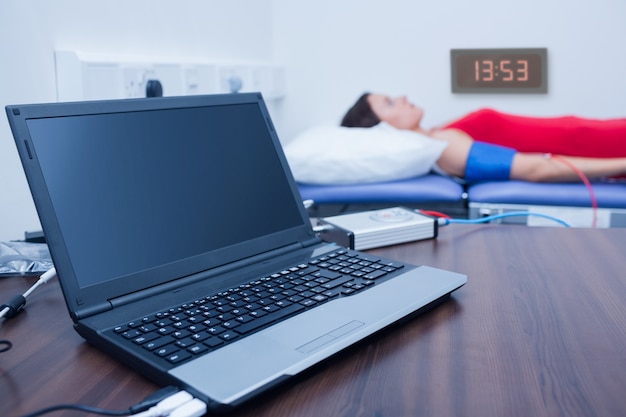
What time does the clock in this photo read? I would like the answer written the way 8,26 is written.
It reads 13,53
